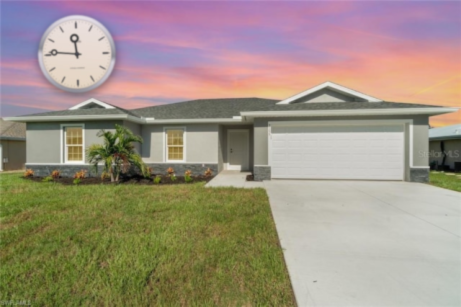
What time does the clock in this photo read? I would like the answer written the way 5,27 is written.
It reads 11,46
